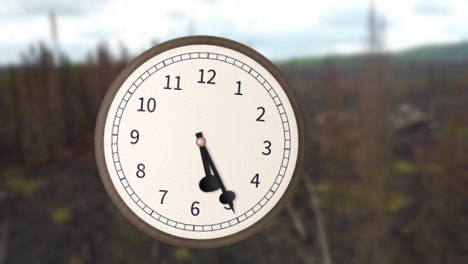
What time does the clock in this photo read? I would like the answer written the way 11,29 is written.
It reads 5,25
